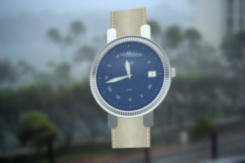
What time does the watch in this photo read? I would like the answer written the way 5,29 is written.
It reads 11,43
